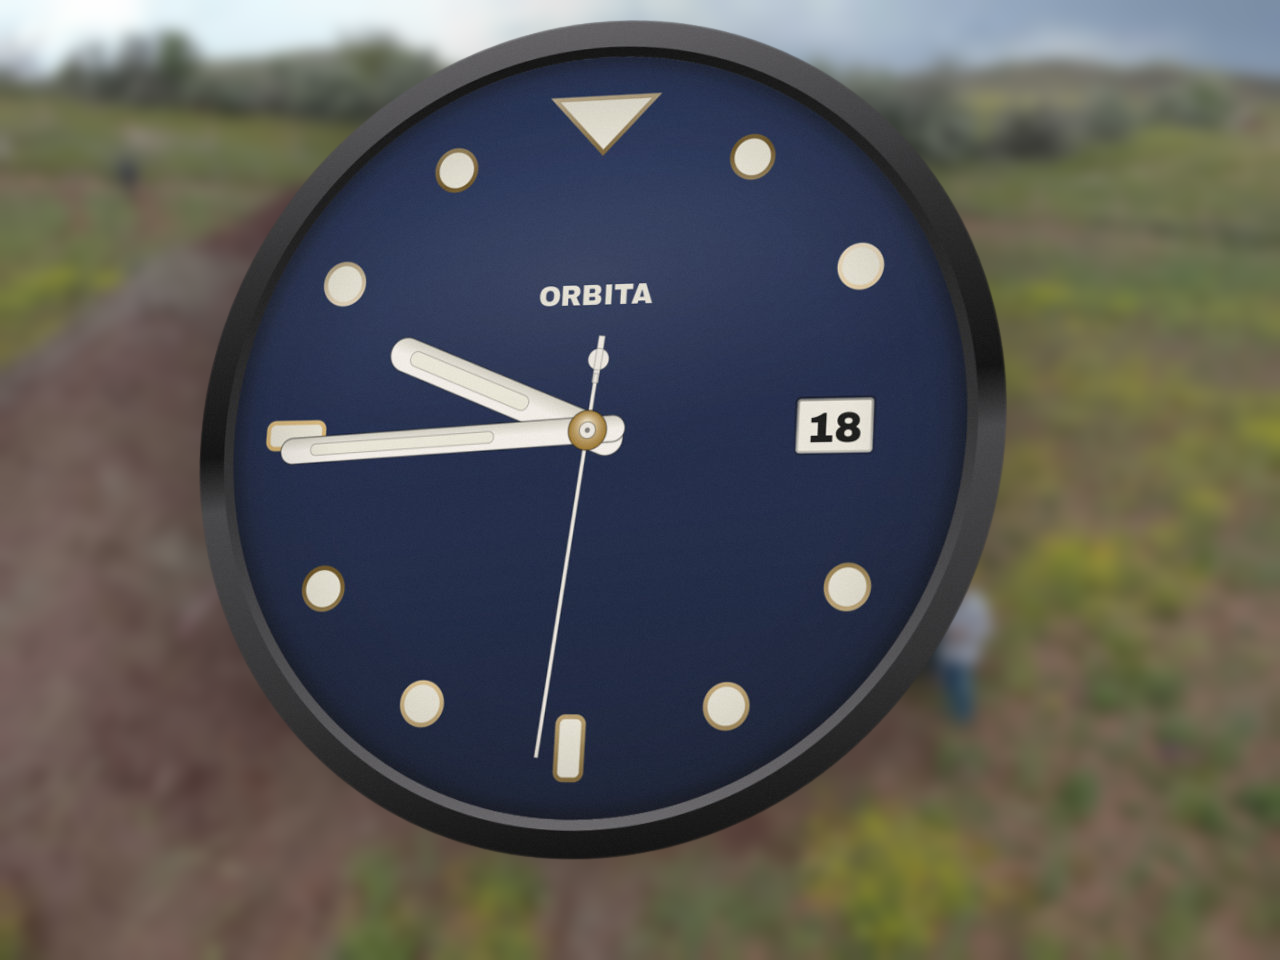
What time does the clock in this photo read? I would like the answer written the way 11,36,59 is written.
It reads 9,44,31
